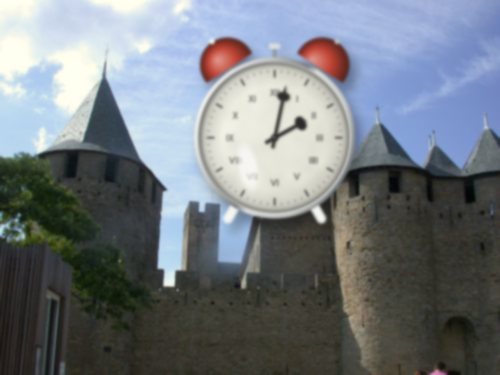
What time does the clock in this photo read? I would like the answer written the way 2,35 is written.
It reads 2,02
